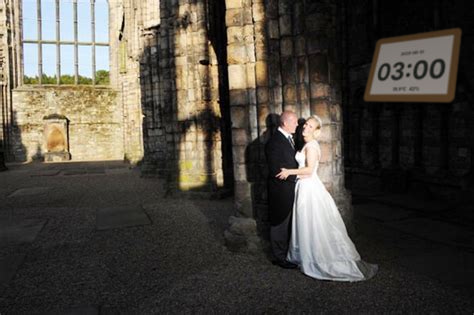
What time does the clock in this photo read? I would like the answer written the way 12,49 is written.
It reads 3,00
